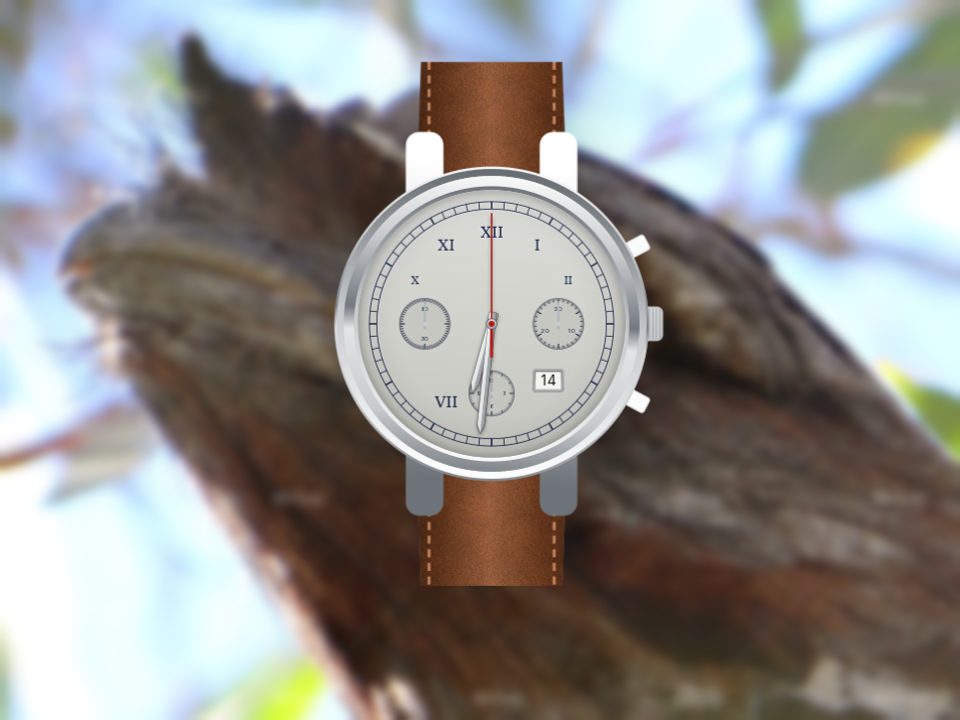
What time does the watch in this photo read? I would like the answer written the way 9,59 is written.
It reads 6,31
